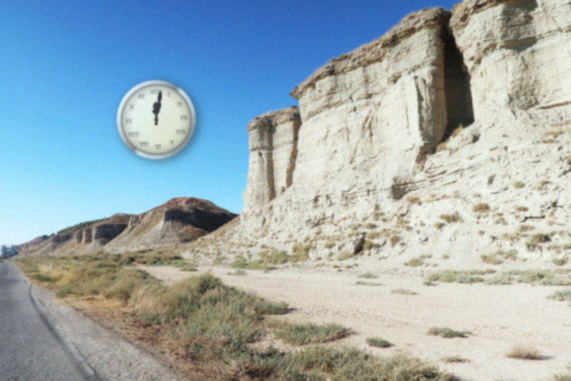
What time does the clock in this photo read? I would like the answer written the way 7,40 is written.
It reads 12,02
